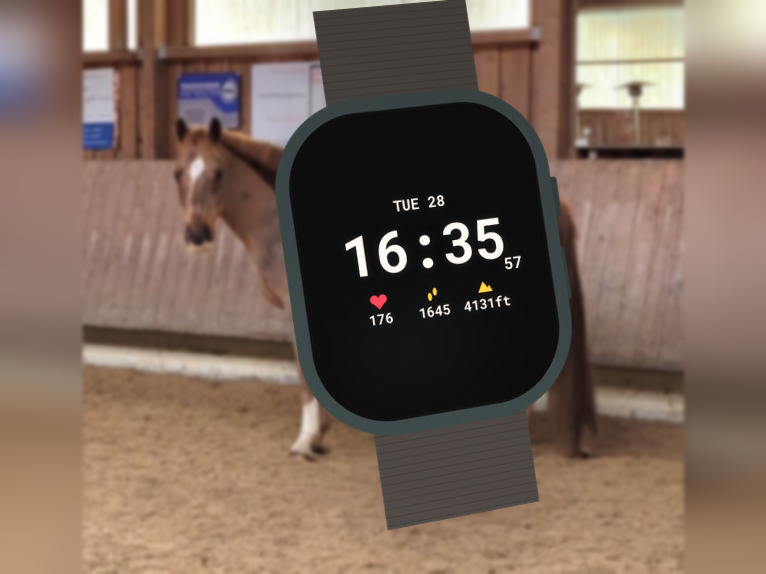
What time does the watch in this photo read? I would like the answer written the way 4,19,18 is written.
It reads 16,35,57
